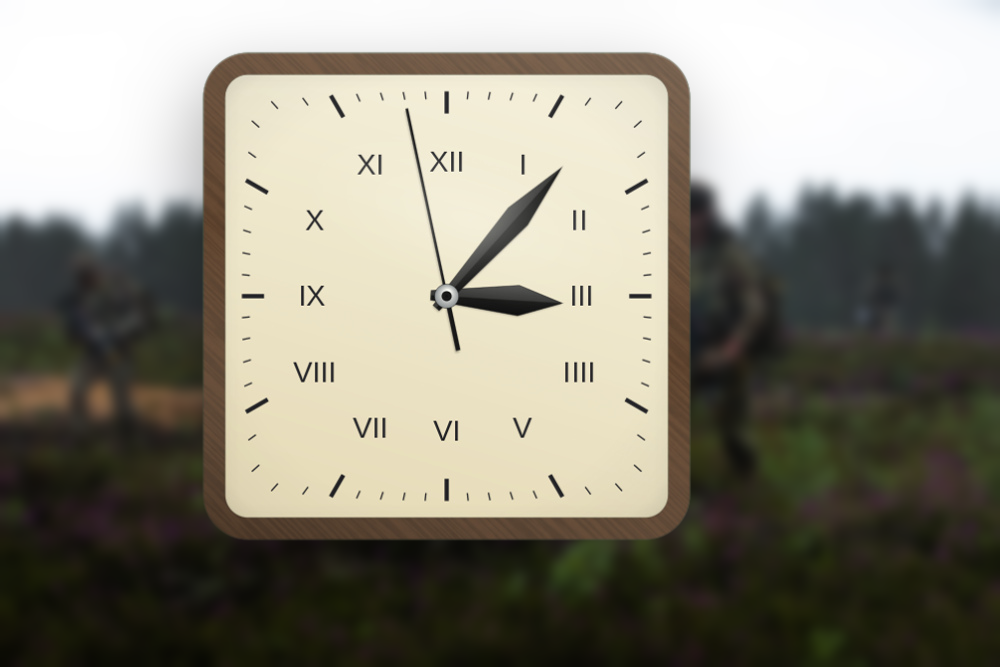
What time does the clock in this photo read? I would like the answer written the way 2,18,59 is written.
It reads 3,06,58
